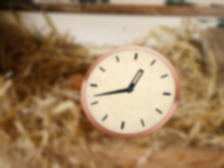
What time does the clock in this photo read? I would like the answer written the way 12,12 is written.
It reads 12,42
